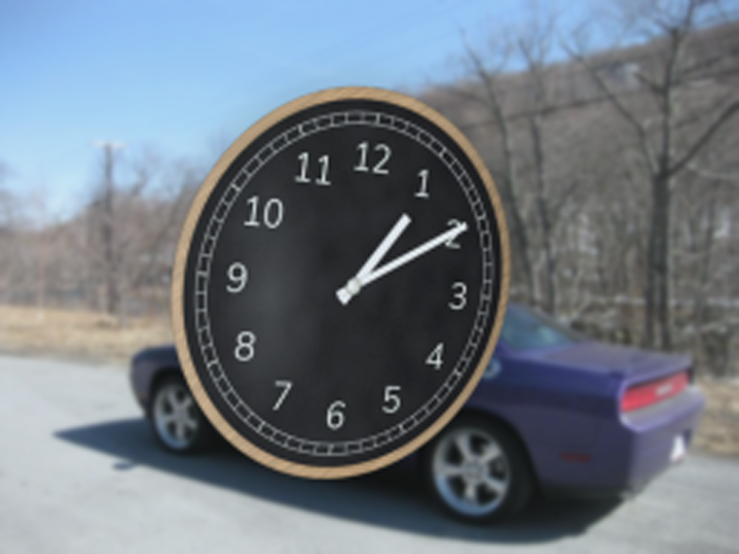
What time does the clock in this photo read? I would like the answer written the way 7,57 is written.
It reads 1,10
